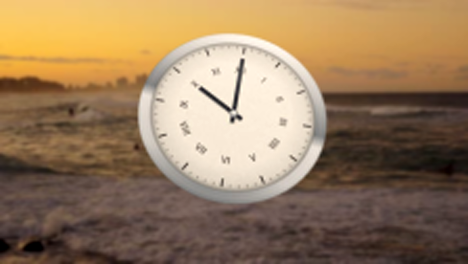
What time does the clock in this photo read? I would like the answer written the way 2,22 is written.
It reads 10,00
